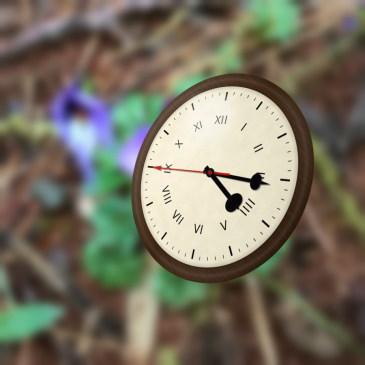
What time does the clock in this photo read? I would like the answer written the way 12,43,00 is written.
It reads 4,15,45
